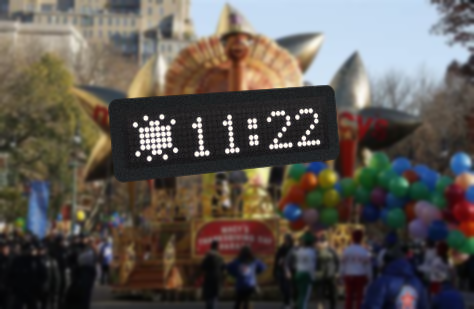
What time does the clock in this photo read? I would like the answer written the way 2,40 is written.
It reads 11,22
